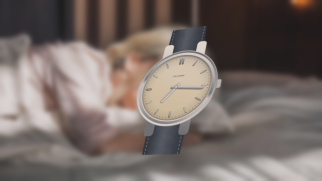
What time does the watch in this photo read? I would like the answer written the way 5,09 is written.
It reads 7,16
